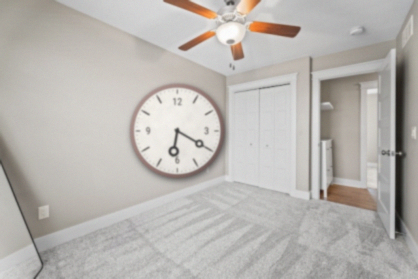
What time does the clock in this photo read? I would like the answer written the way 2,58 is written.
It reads 6,20
